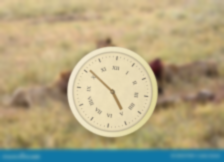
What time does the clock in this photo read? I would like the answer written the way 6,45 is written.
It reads 4,51
